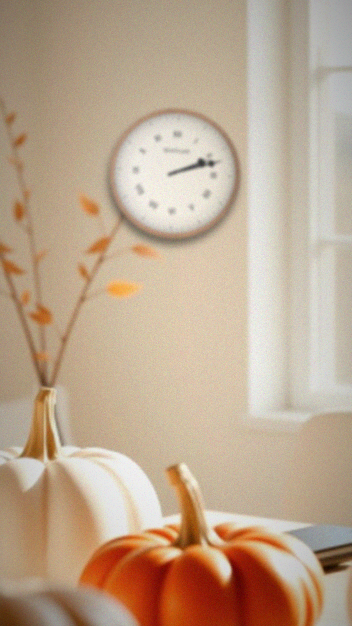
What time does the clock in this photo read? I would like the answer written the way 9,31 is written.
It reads 2,12
